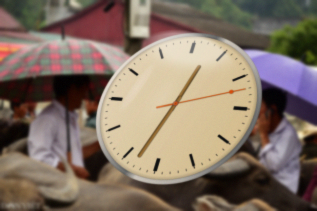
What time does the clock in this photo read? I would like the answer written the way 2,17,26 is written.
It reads 12,33,12
